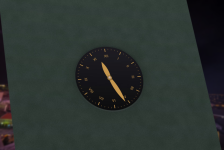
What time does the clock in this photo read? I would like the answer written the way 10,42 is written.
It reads 11,26
